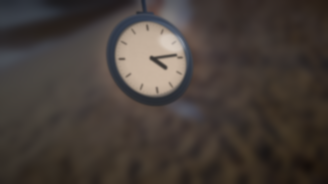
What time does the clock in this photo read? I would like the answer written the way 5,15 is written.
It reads 4,14
